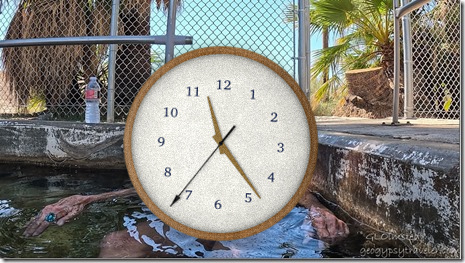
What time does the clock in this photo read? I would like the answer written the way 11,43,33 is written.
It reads 11,23,36
